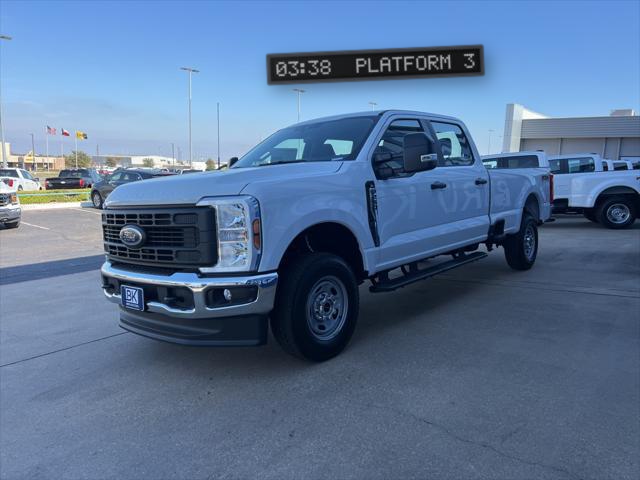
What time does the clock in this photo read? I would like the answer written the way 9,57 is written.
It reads 3,38
